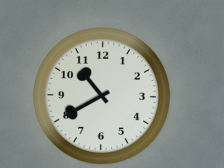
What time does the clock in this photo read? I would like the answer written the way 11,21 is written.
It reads 10,40
